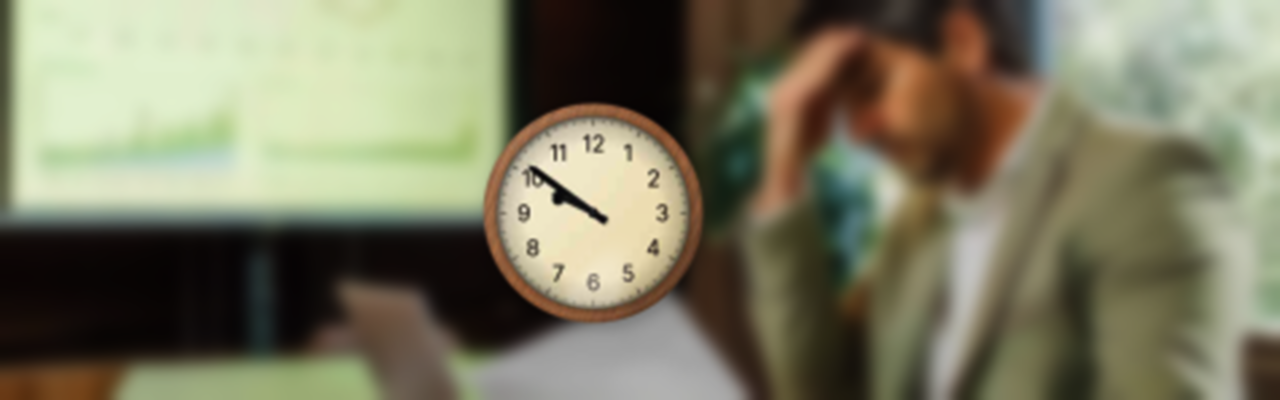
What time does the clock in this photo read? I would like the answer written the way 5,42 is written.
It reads 9,51
